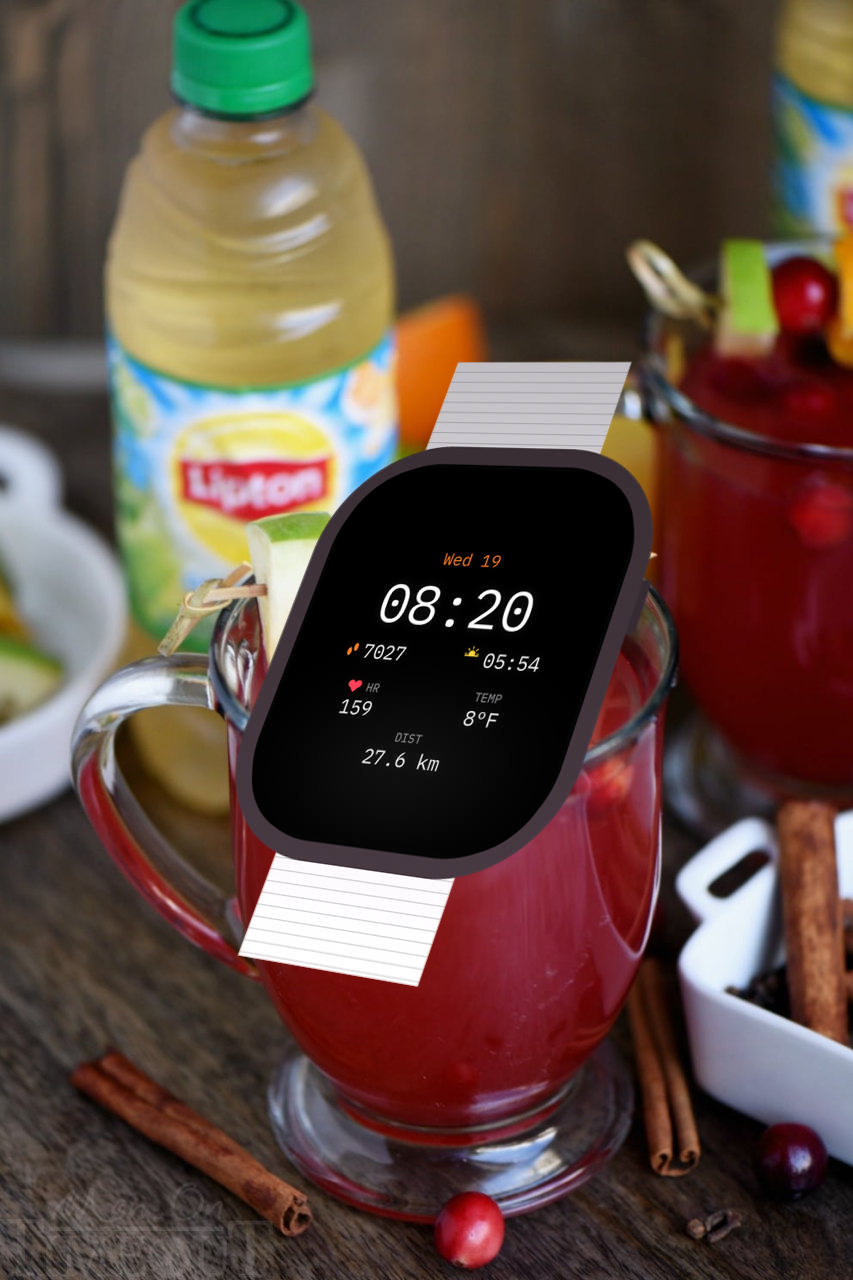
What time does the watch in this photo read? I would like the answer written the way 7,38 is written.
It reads 8,20
